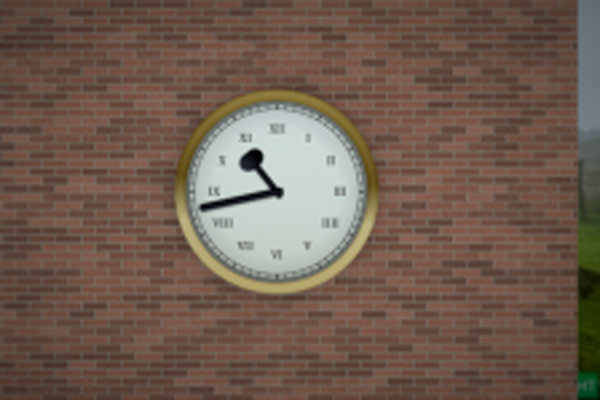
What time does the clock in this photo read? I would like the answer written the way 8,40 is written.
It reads 10,43
